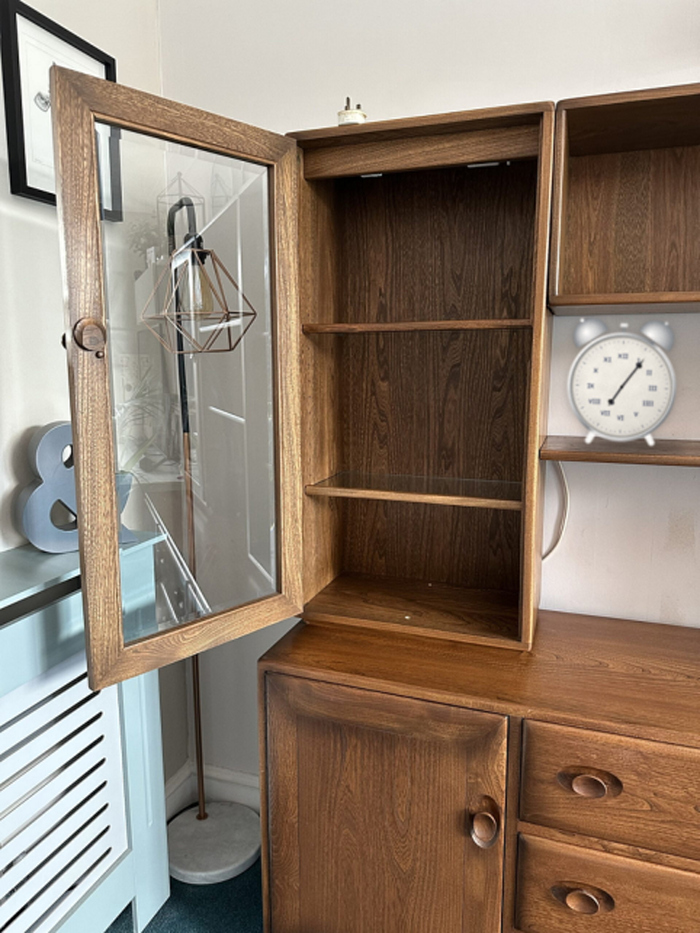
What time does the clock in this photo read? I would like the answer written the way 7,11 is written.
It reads 7,06
